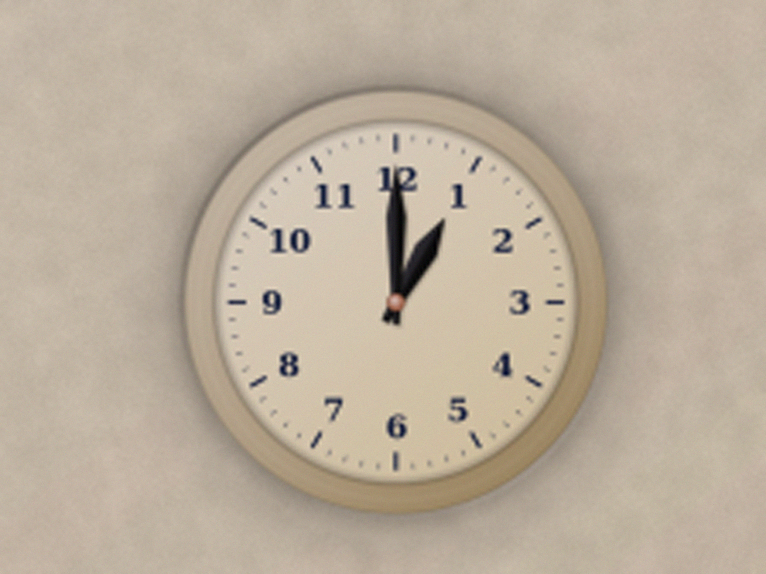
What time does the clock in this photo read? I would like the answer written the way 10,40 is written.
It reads 1,00
